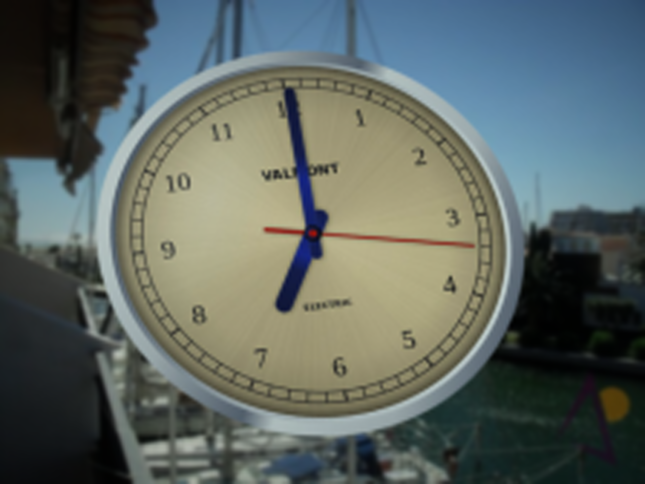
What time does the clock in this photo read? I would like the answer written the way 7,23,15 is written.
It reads 7,00,17
